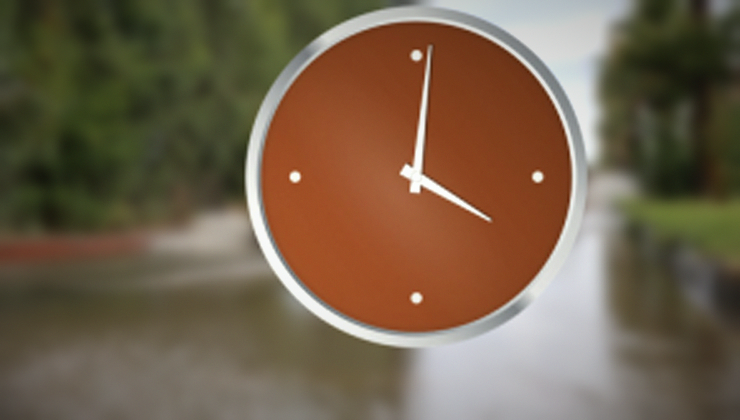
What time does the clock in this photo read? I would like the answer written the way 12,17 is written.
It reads 4,01
